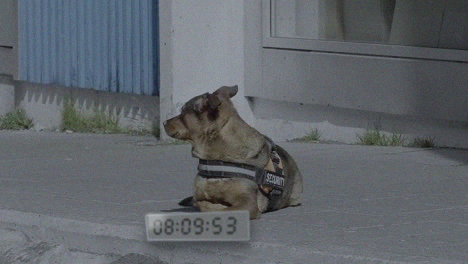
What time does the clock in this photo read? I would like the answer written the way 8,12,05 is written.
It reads 8,09,53
